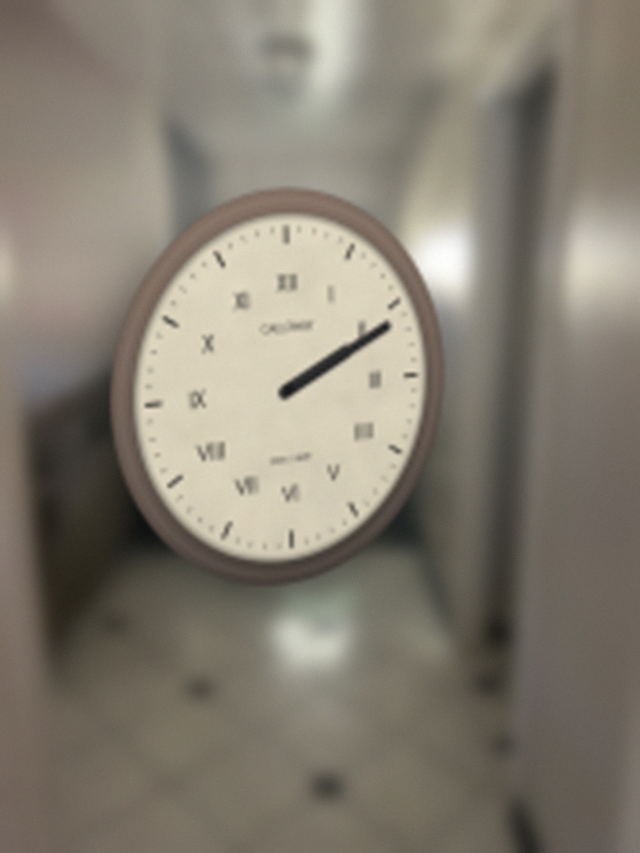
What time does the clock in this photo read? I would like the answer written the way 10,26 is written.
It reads 2,11
